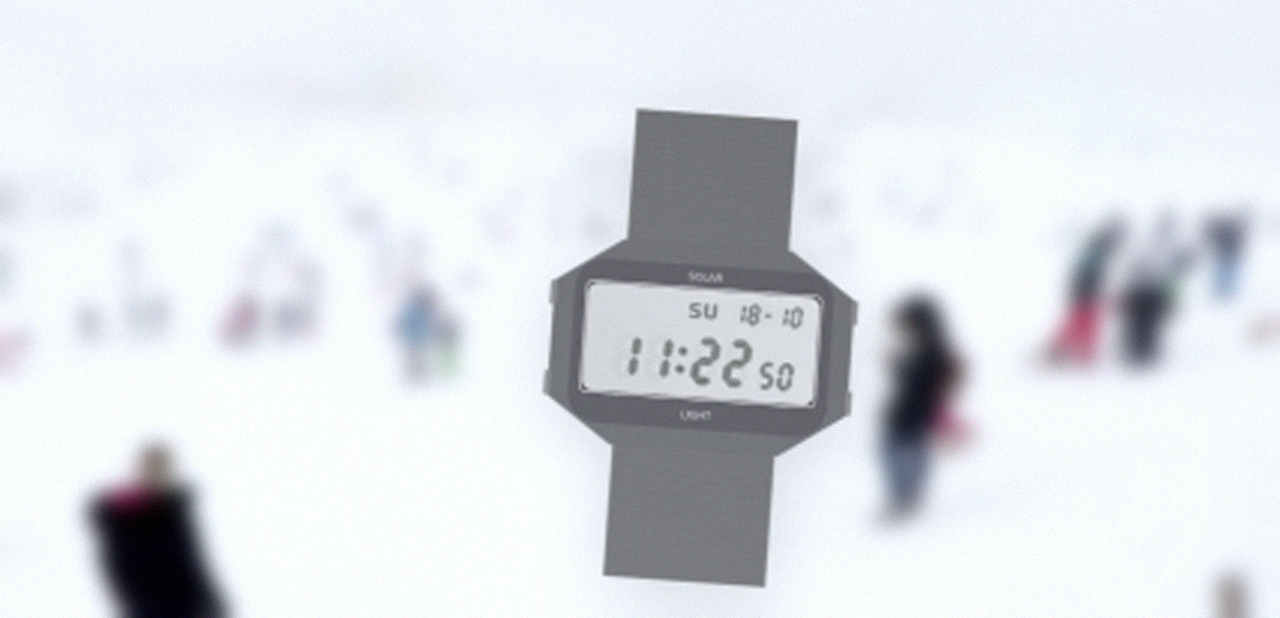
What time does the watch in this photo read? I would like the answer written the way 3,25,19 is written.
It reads 11,22,50
